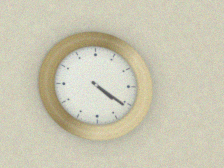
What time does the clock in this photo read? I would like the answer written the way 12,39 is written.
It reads 4,21
